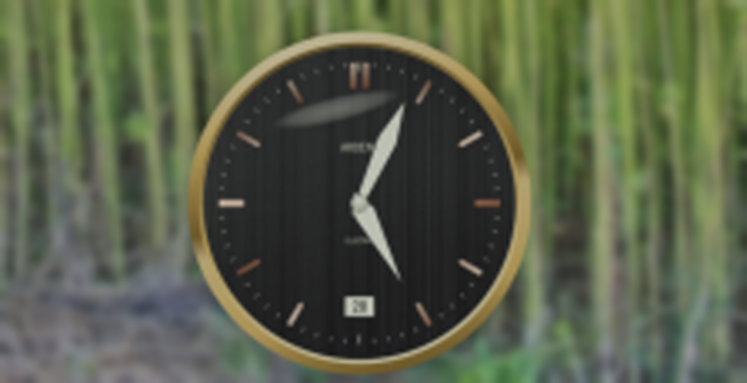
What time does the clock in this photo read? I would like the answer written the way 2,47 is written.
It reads 5,04
